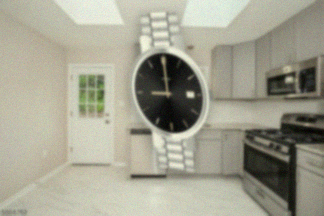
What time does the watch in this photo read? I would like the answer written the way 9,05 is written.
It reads 9,00
